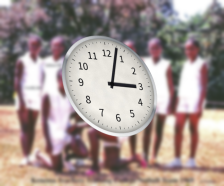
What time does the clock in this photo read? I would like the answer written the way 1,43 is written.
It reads 3,03
